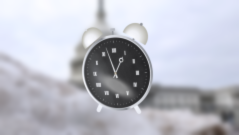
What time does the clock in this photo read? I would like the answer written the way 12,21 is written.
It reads 12,57
